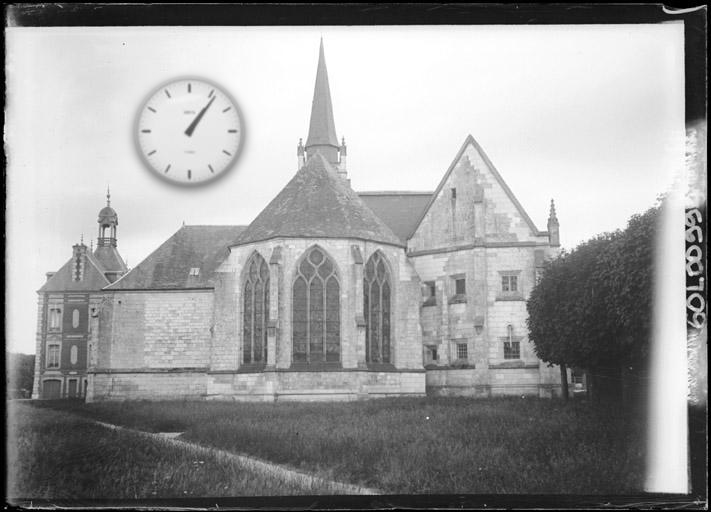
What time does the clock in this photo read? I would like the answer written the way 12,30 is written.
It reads 1,06
